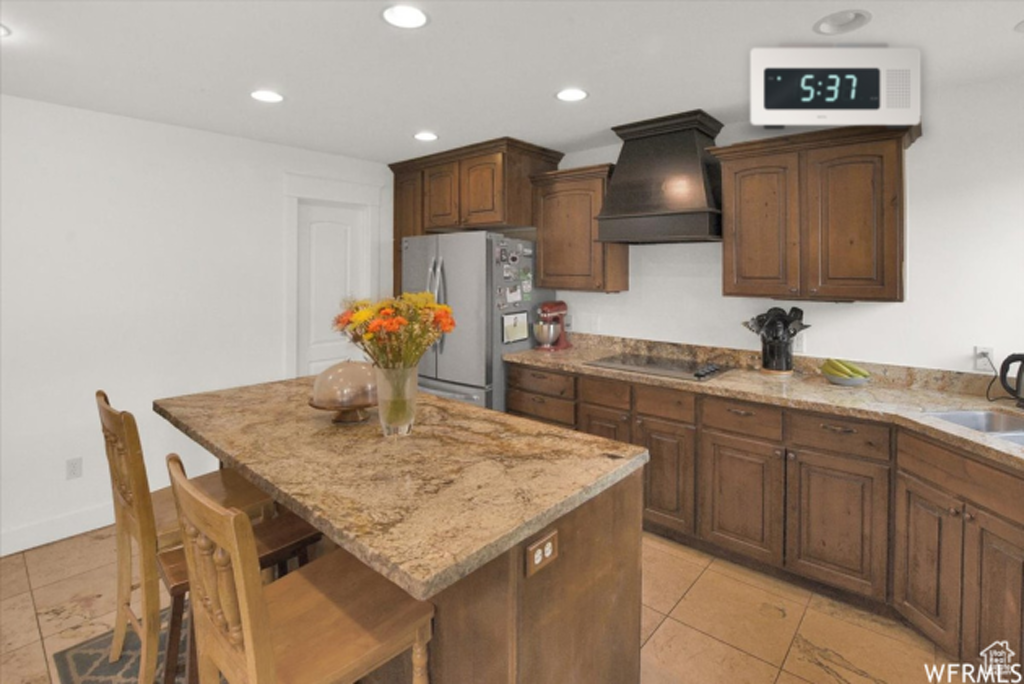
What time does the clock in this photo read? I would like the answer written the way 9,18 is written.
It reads 5,37
